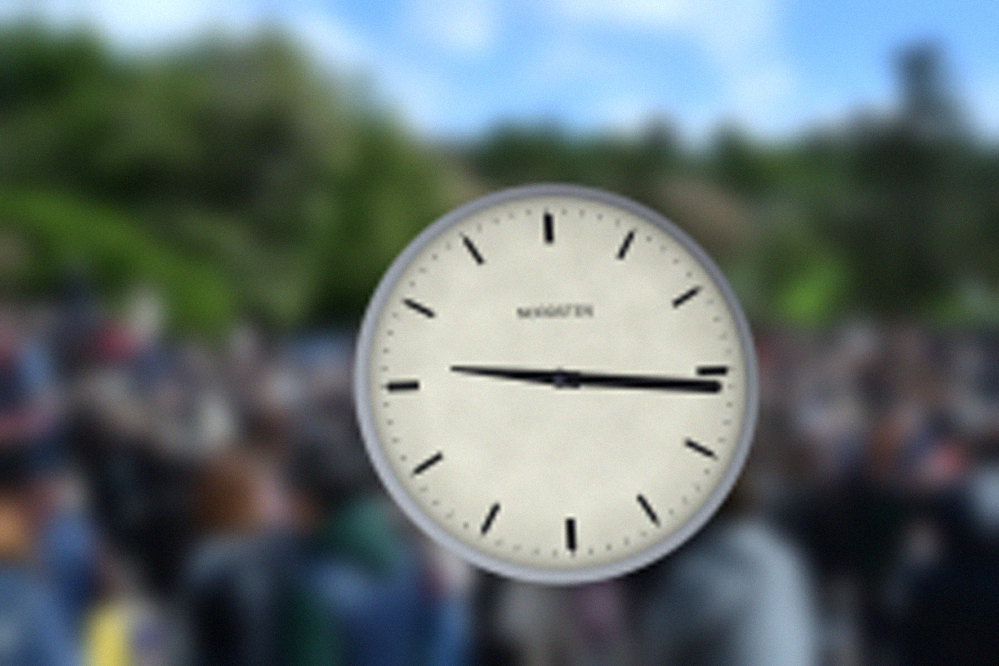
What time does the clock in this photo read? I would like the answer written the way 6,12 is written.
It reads 9,16
